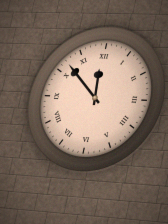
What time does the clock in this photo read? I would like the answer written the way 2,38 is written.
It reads 11,52
